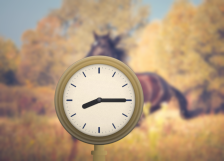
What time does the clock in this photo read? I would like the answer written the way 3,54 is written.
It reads 8,15
